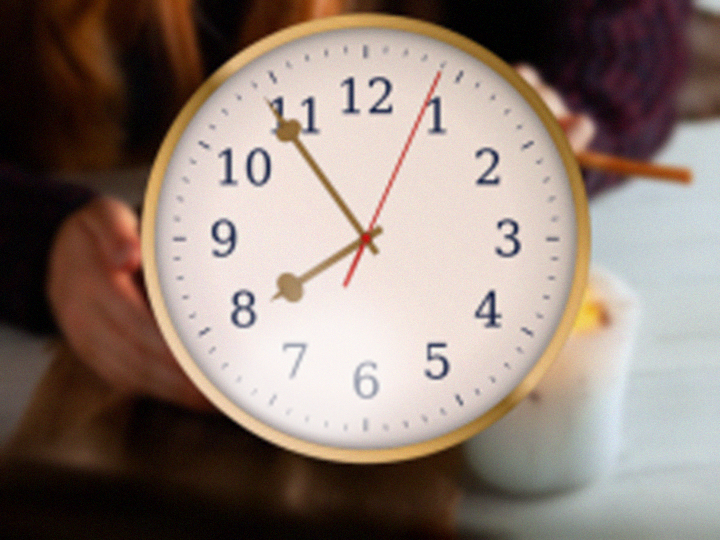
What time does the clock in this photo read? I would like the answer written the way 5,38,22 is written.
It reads 7,54,04
